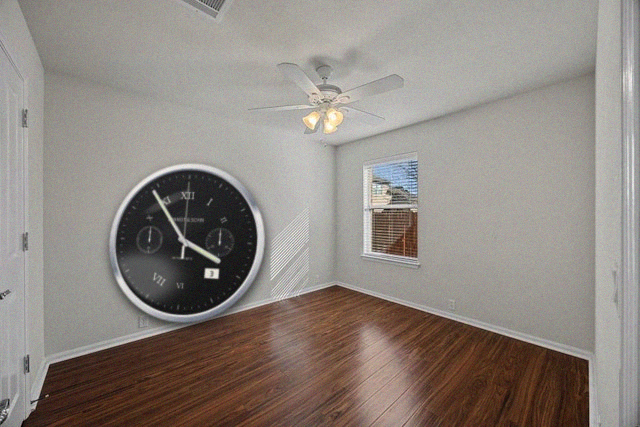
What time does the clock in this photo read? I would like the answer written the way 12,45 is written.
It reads 3,54
